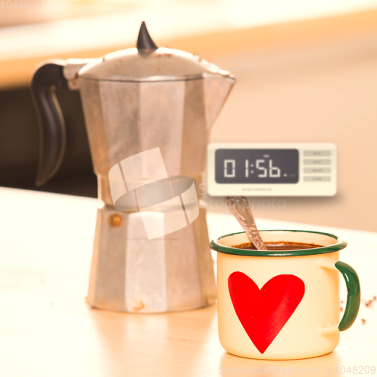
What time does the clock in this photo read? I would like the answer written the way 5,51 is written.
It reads 1,56
